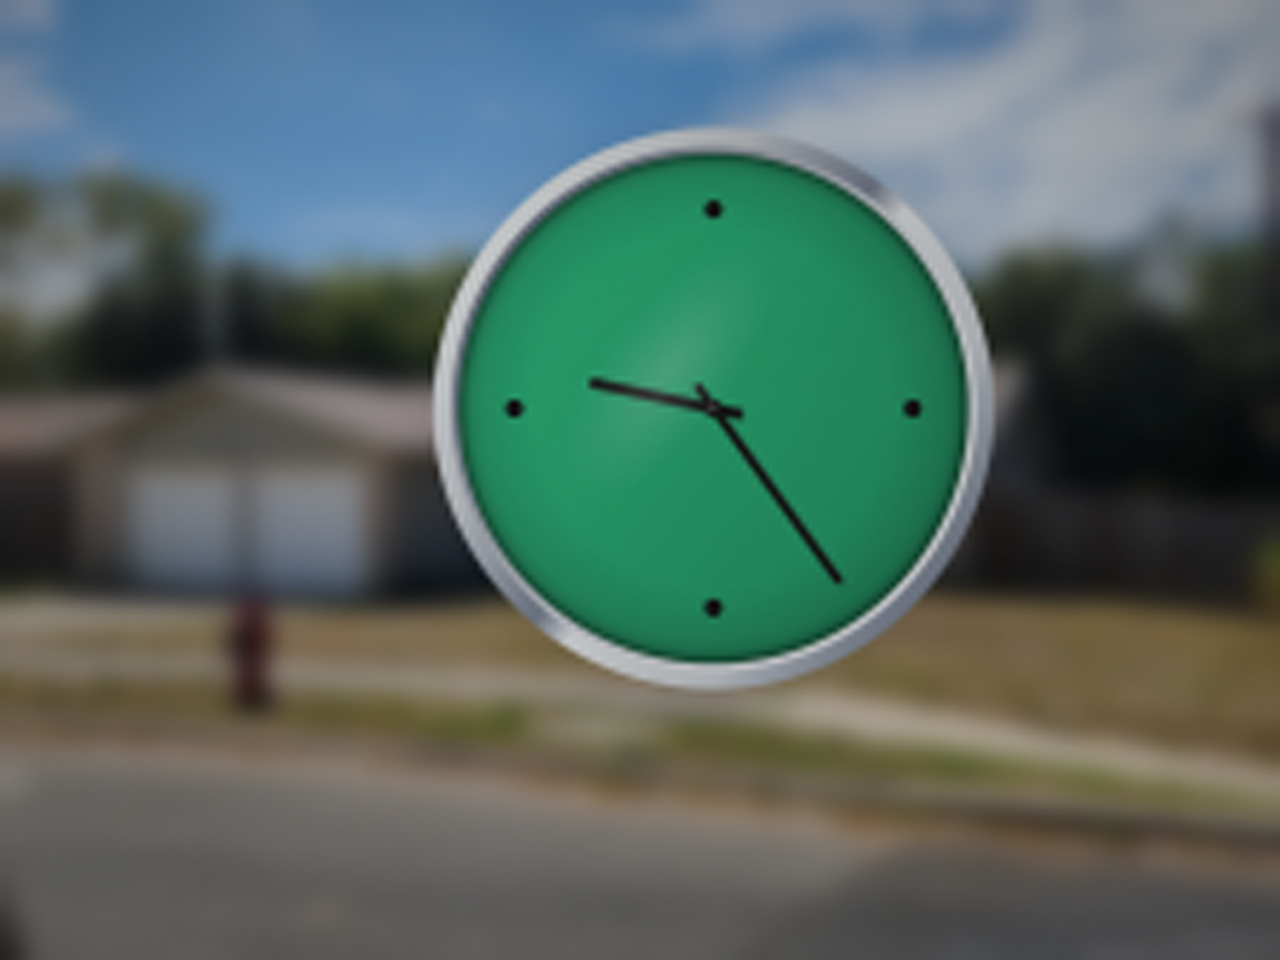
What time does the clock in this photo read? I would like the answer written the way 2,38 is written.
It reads 9,24
